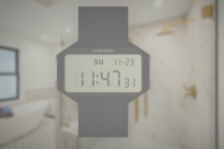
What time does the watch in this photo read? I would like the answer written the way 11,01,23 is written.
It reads 11,47,31
